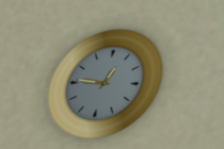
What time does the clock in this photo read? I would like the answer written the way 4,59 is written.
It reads 12,46
